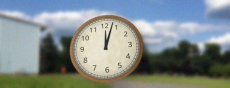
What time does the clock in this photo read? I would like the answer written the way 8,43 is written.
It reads 12,03
